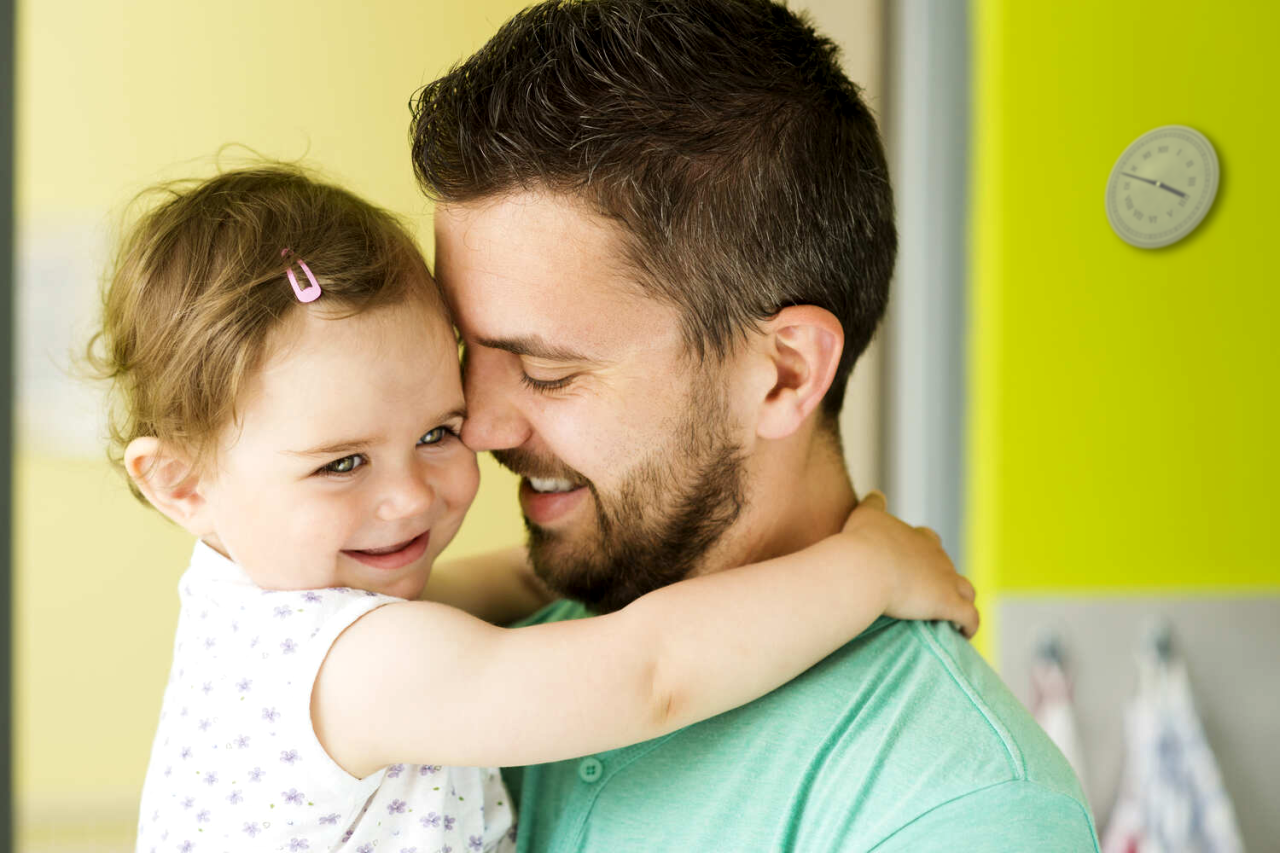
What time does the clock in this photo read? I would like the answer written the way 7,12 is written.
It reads 3,48
